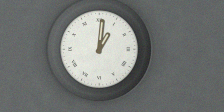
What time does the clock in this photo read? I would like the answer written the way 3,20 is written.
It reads 1,01
